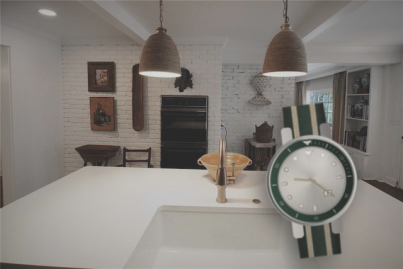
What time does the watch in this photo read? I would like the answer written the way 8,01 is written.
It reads 9,22
